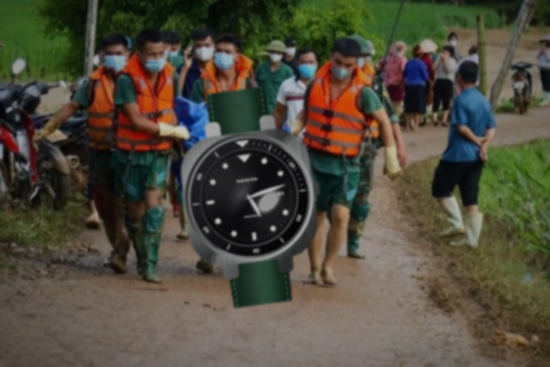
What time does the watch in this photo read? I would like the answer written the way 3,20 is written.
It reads 5,13
